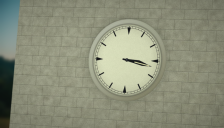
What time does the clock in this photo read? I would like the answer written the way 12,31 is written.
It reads 3,17
